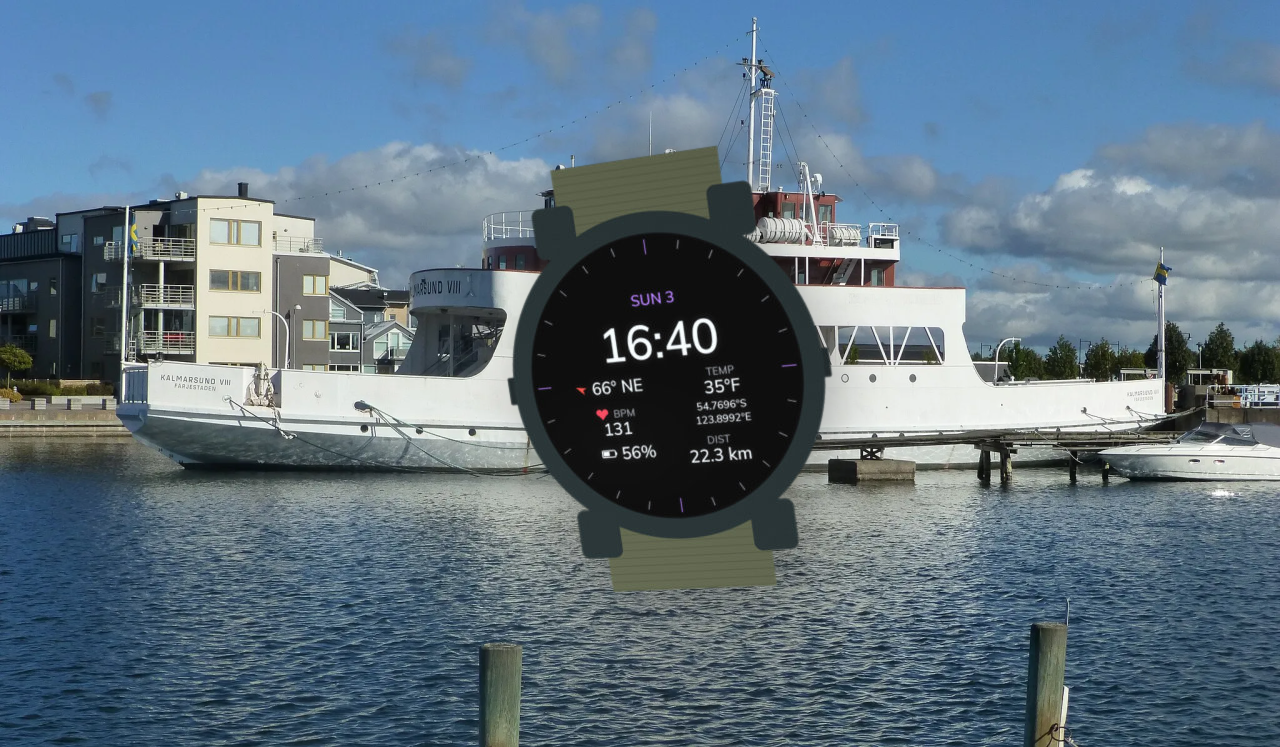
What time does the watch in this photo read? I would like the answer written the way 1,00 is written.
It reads 16,40
